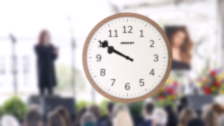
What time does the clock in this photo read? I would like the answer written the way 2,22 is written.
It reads 9,50
